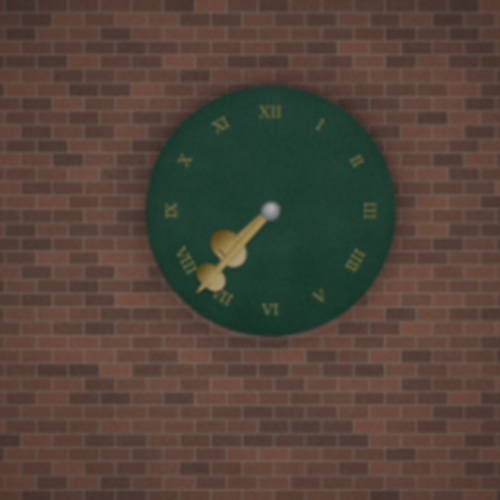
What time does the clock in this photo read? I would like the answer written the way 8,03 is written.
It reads 7,37
